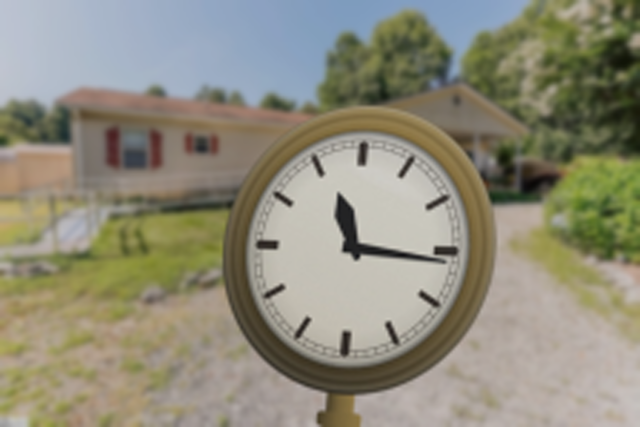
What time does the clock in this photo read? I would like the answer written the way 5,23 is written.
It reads 11,16
